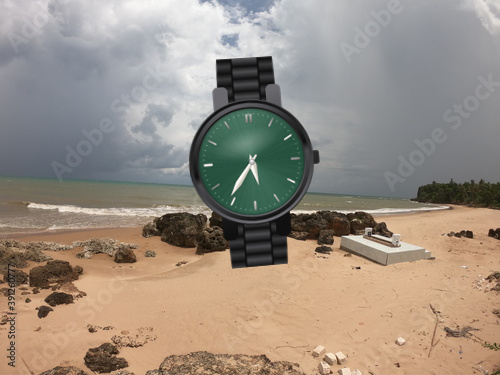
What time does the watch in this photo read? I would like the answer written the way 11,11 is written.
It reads 5,36
